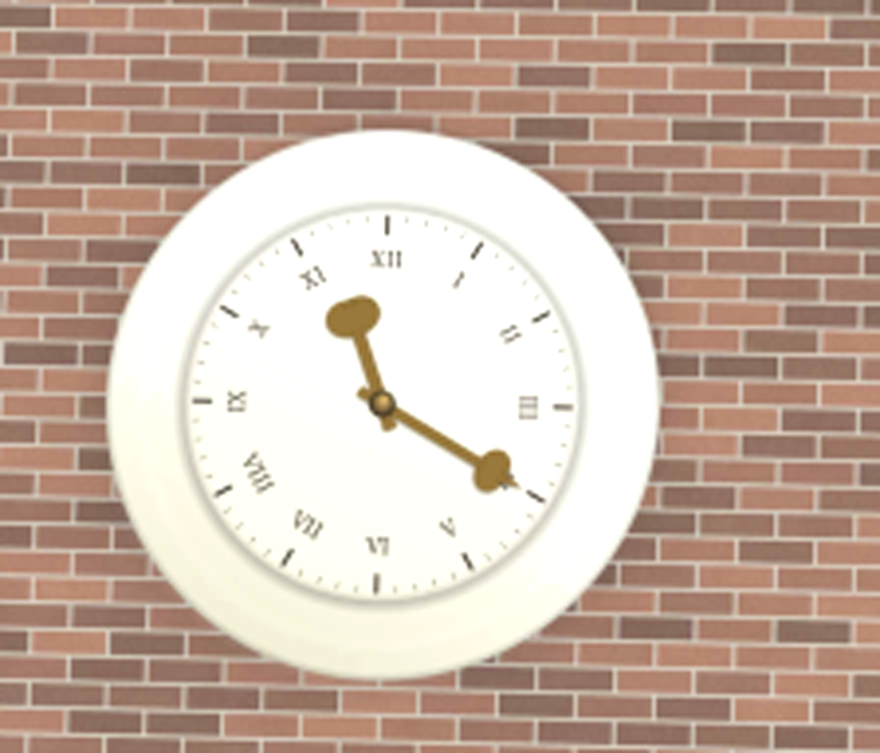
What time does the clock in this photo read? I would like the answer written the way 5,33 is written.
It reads 11,20
